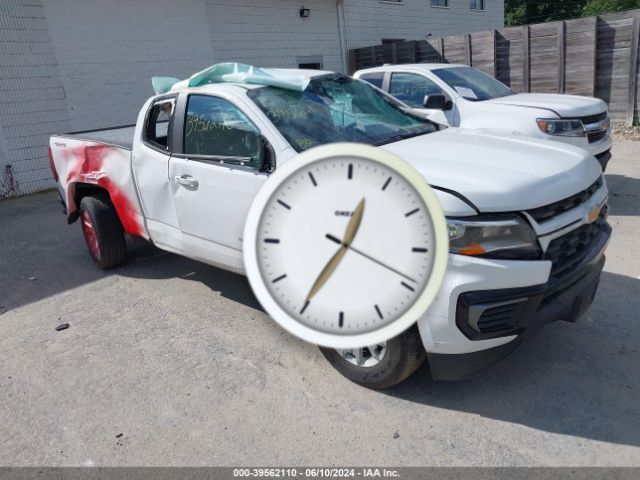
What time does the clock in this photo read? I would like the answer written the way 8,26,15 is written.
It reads 12,35,19
